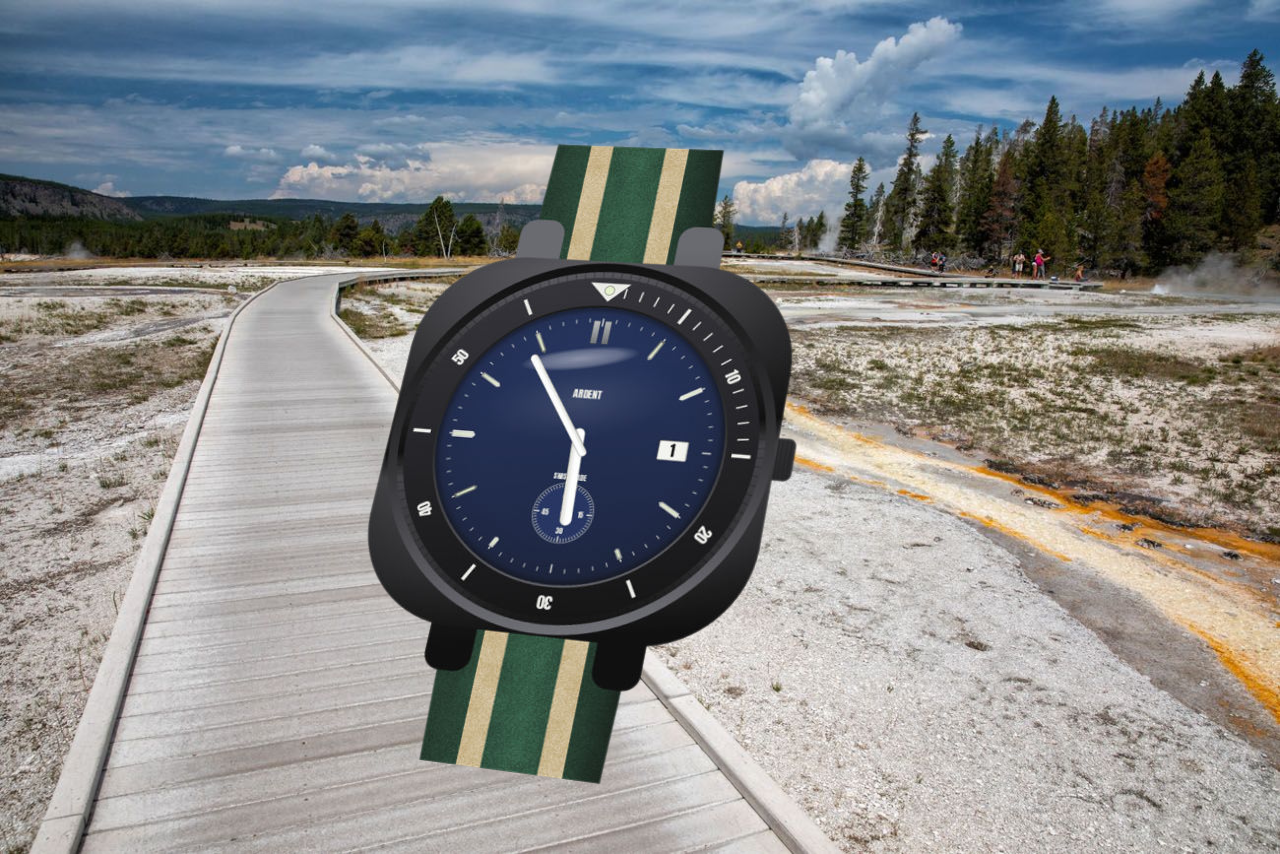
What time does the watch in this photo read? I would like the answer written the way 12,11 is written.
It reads 5,54
